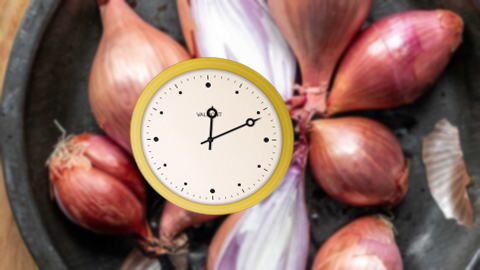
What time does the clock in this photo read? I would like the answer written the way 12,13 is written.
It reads 12,11
